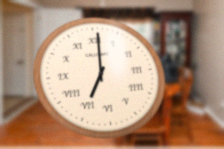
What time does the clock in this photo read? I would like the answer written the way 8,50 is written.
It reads 7,01
